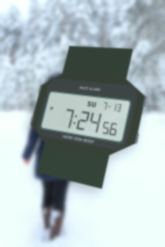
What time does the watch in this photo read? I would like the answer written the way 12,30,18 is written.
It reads 7,24,56
